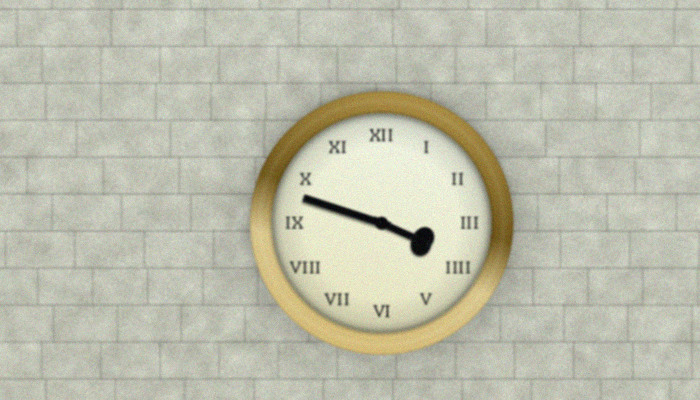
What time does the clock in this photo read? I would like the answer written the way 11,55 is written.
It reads 3,48
